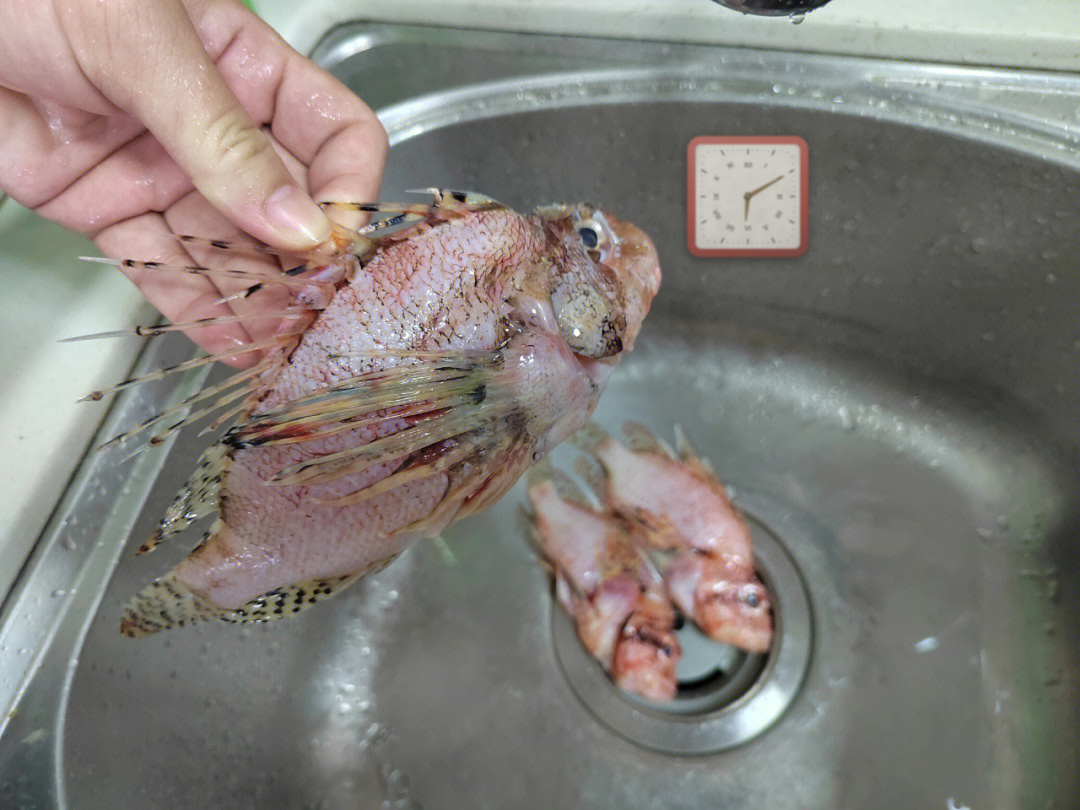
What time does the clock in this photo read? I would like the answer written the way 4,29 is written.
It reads 6,10
